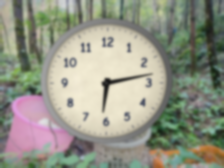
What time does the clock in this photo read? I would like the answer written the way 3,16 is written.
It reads 6,13
